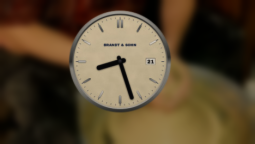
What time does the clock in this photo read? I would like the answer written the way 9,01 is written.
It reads 8,27
